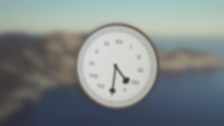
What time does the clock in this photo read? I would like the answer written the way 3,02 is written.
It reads 4,30
